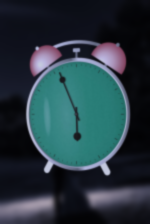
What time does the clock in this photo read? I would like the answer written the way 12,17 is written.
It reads 5,56
